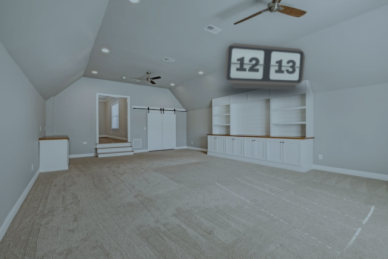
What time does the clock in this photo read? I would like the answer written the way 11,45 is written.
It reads 12,13
